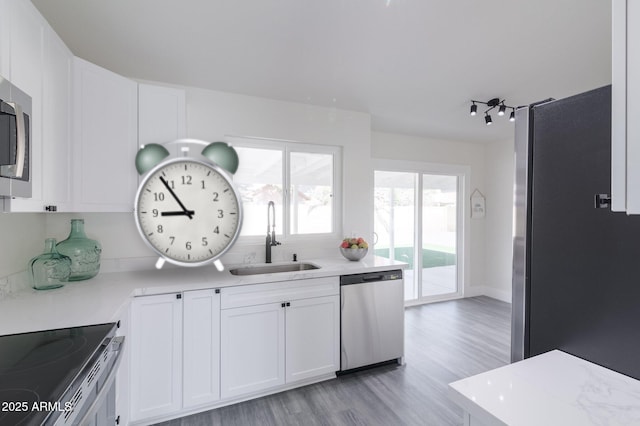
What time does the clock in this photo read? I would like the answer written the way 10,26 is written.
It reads 8,54
